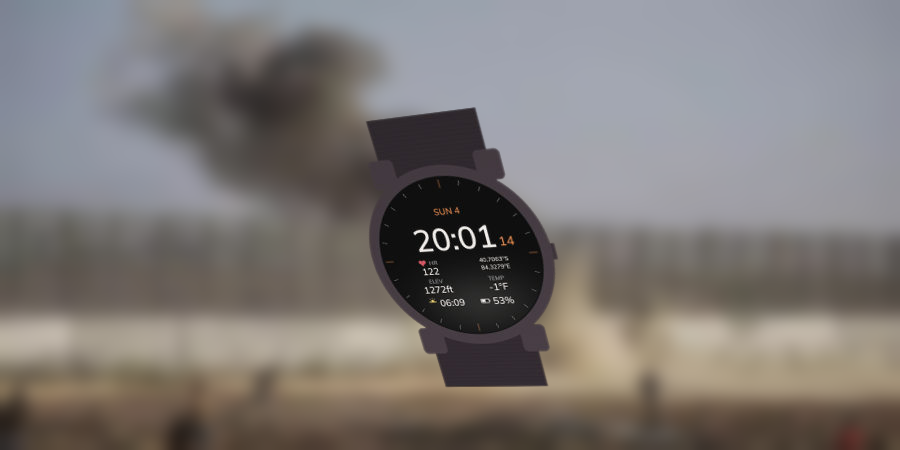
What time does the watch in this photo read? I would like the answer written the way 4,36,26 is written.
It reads 20,01,14
